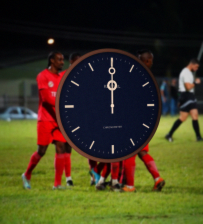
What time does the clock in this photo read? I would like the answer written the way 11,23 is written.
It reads 12,00
